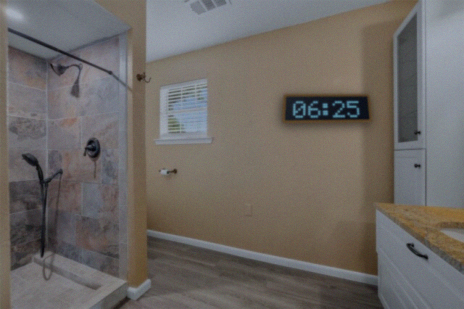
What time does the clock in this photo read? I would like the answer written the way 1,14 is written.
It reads 6,25
